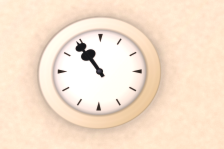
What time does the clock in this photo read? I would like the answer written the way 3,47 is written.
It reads 10,54
